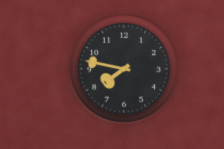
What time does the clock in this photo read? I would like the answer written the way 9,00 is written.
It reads 7,47
